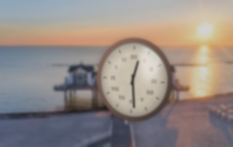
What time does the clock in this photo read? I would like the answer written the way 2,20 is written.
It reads 12,29
